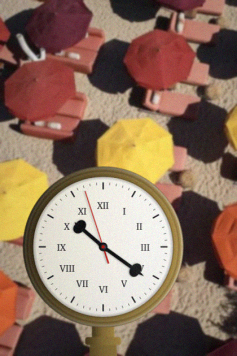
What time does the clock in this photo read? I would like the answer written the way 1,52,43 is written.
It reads 10,20,57
